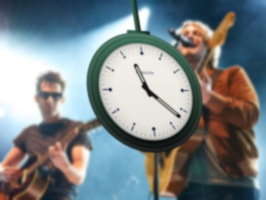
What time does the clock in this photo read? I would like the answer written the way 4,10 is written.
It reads 11,22
